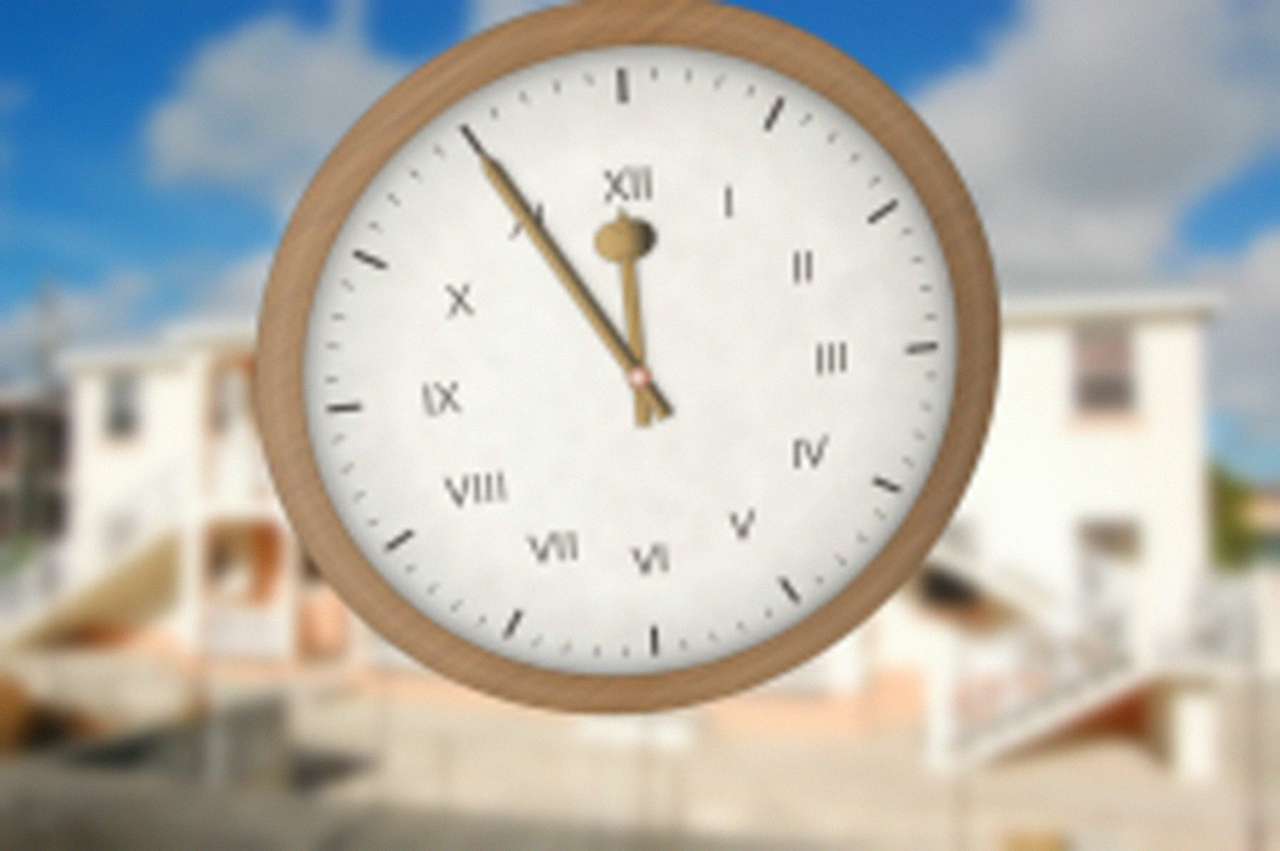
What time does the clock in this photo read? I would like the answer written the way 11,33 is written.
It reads 11,55
